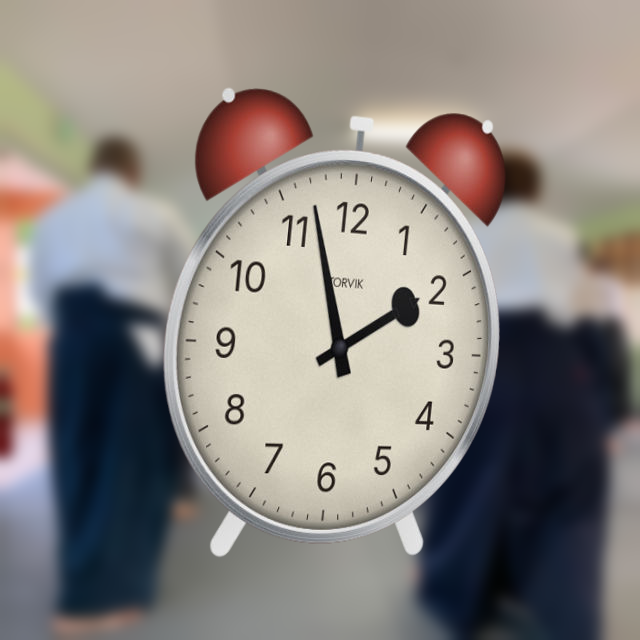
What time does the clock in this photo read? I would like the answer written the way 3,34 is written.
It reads 1,57
